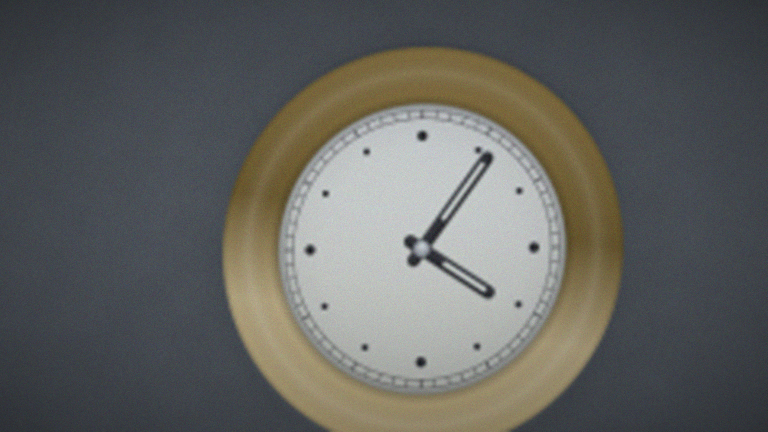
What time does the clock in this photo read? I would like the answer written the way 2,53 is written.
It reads 4,06
